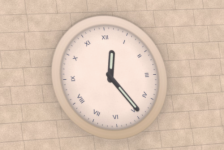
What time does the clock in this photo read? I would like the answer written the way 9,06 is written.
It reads 12,24
